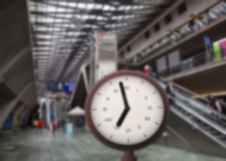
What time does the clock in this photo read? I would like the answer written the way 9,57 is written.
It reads 6,58
